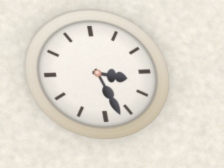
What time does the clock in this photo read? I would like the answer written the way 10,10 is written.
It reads 3,27
